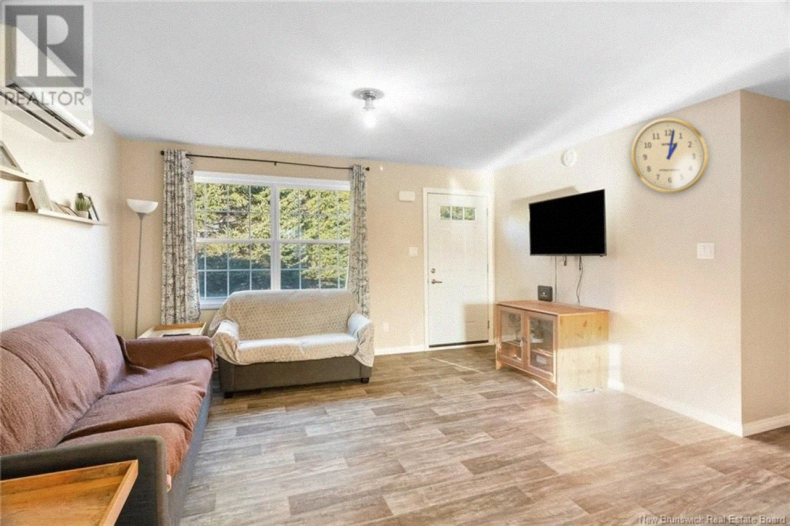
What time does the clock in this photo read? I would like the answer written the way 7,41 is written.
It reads 1,02
